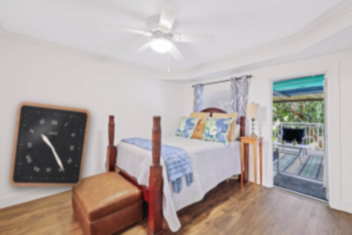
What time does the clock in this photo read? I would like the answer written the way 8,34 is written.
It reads 10,24
